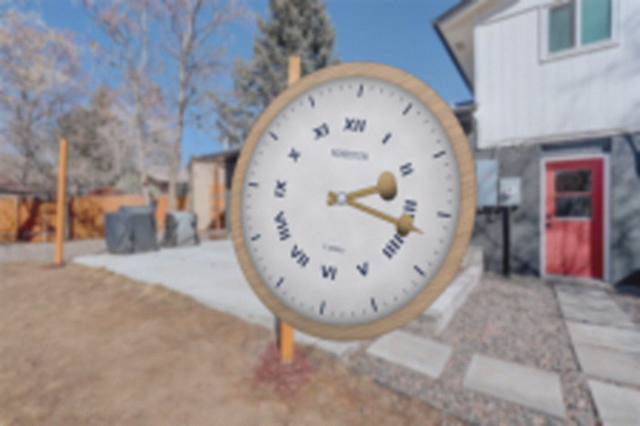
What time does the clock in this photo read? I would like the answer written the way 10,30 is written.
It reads 2,17
